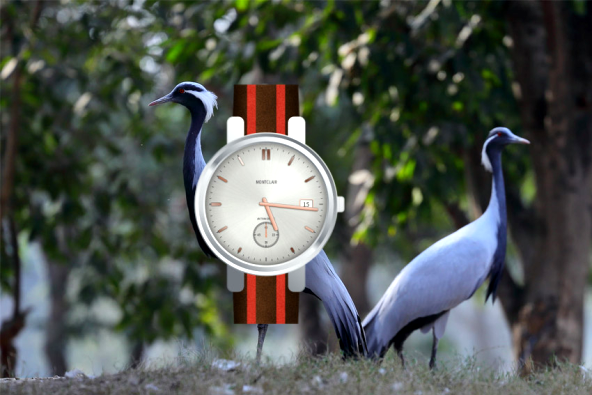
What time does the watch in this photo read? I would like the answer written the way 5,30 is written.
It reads 5,16
